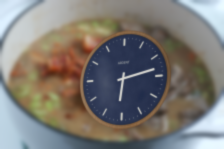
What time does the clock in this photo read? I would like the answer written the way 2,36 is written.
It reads 6,13
